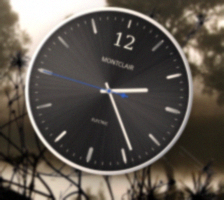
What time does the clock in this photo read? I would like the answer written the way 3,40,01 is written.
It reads 2,23,45
